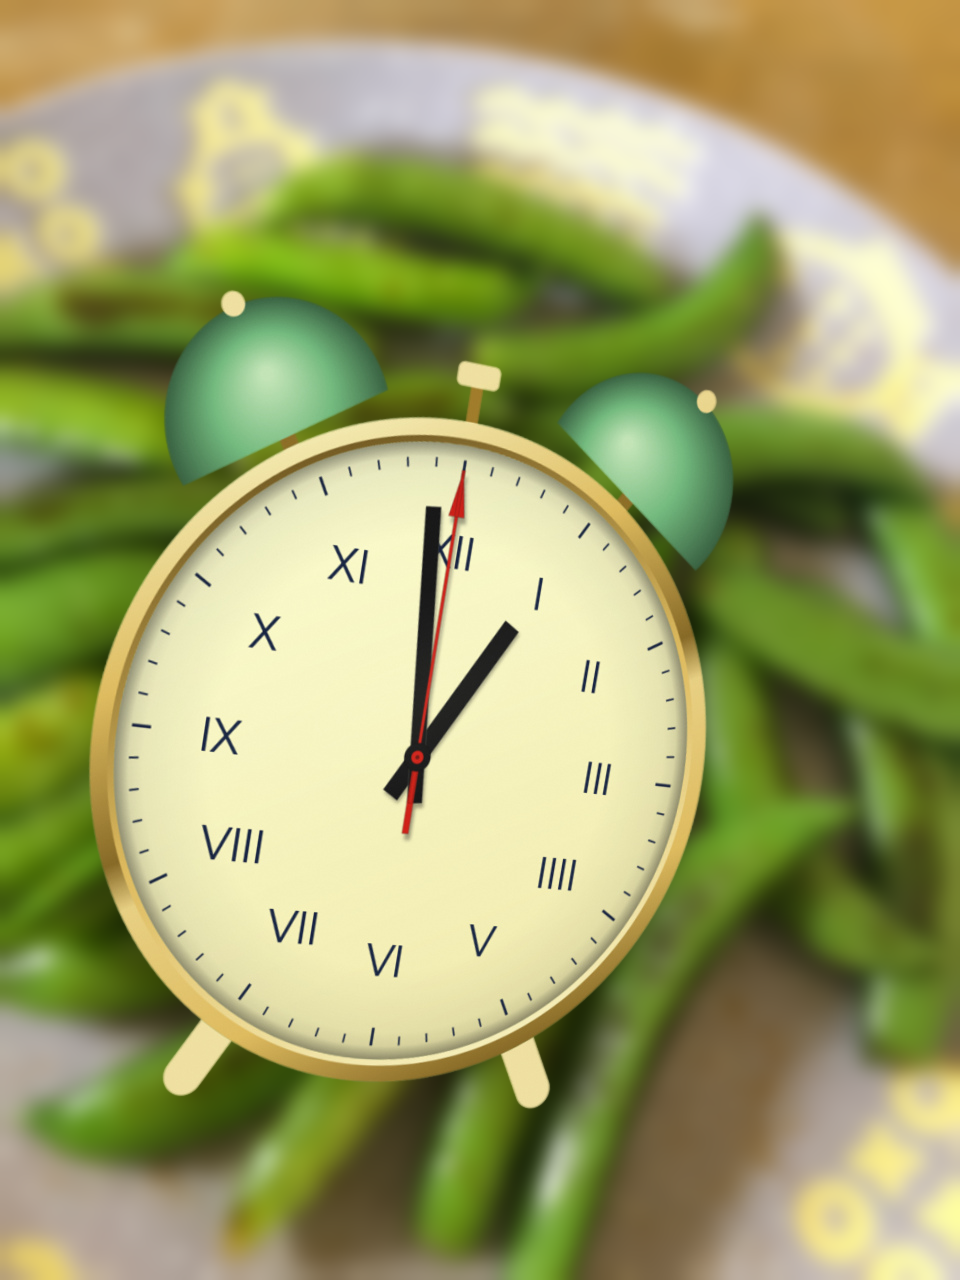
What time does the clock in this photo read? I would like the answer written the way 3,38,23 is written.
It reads 12,59,00
